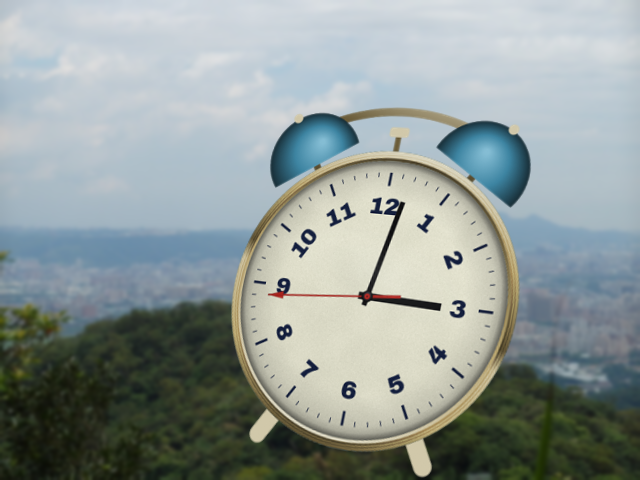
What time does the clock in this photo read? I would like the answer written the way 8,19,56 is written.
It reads 3,01,44
